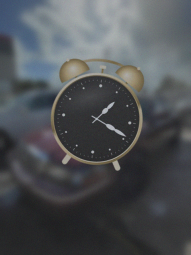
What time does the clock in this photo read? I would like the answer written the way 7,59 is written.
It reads 1,19
